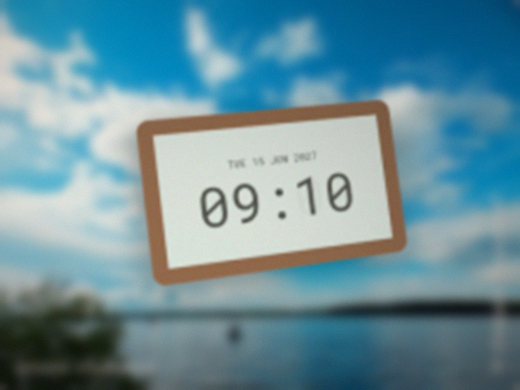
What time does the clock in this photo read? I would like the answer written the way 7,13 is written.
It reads 9,10
